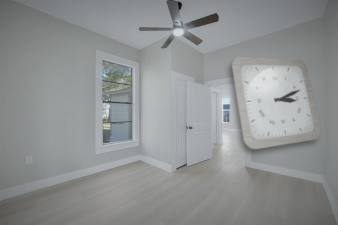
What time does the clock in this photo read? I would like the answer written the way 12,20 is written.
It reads 3,12
